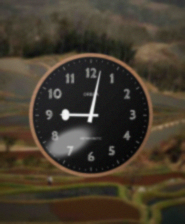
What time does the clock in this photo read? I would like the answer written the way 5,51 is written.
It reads 9,02
